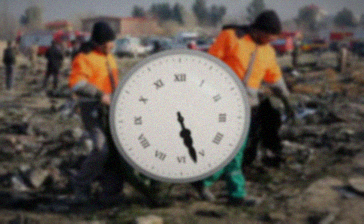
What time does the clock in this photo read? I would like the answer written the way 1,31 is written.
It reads 5,27
